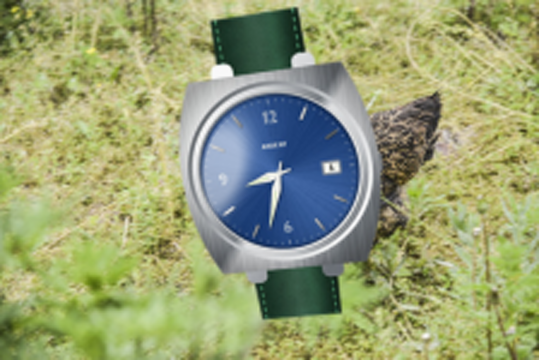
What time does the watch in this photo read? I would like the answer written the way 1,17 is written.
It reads 8,33
